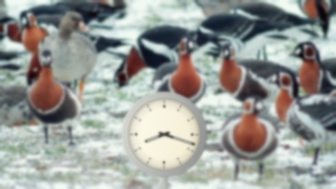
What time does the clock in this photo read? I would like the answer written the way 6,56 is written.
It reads 8,18
